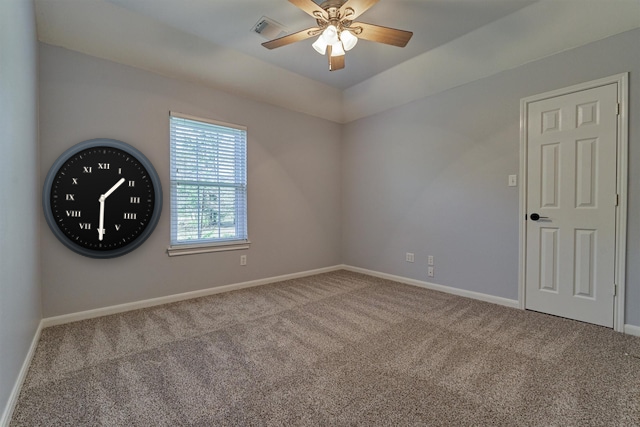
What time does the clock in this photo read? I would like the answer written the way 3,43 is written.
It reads 1,30
